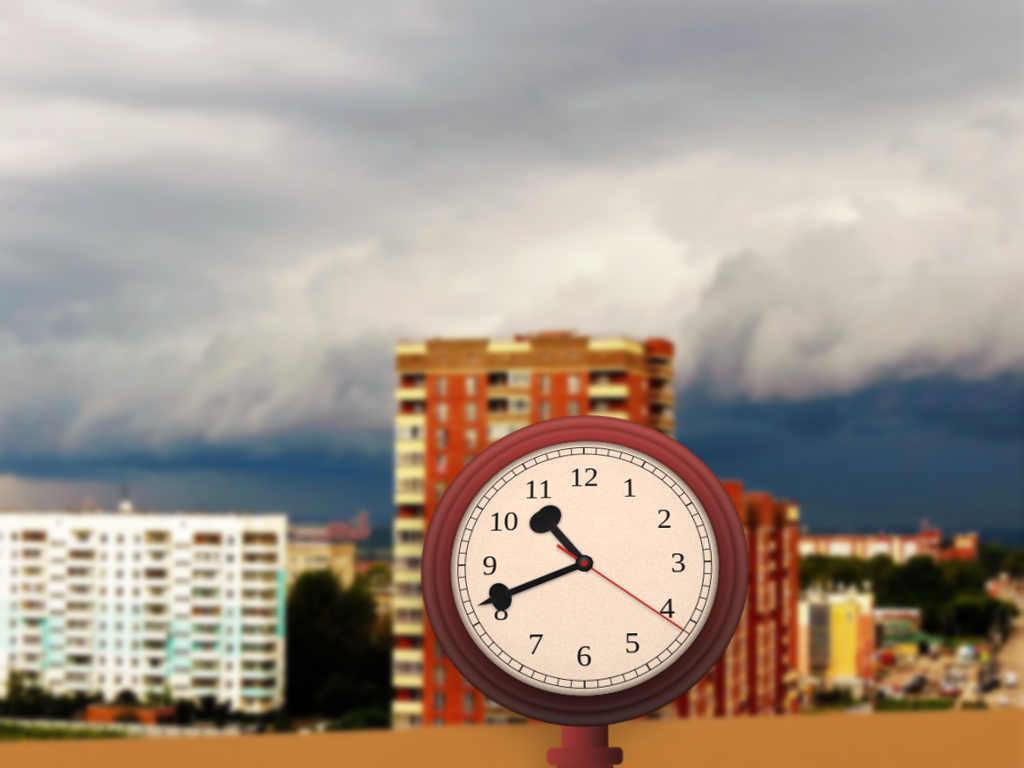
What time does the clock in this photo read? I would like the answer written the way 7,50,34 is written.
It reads 10,41,21
